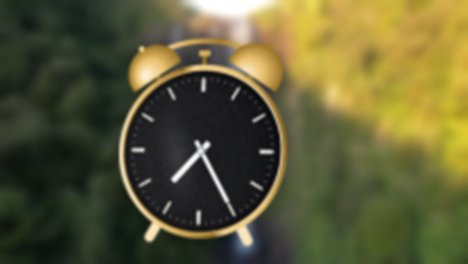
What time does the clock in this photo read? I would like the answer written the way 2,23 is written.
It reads 7,25
